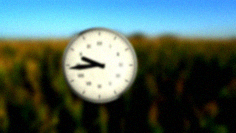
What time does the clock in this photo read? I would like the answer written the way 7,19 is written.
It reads 9,44
